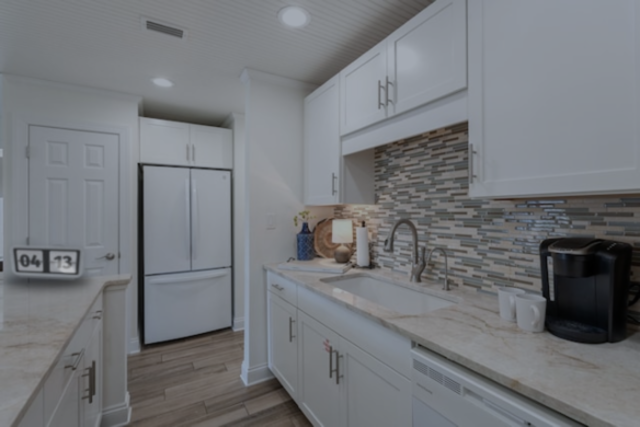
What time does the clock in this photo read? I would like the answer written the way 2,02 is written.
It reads 4,13
